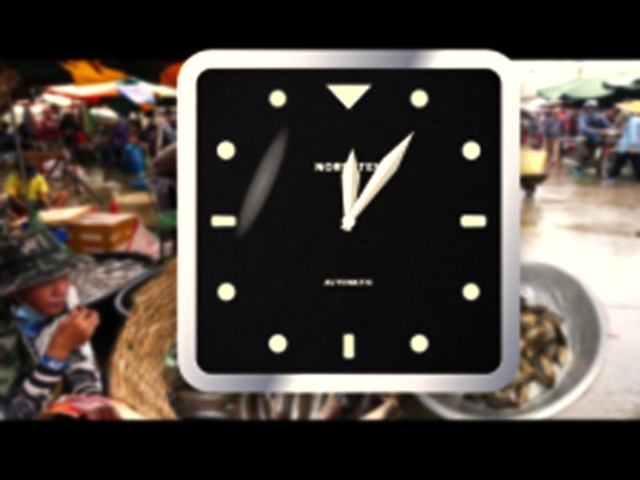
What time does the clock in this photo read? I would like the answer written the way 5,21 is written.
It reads 12,06
